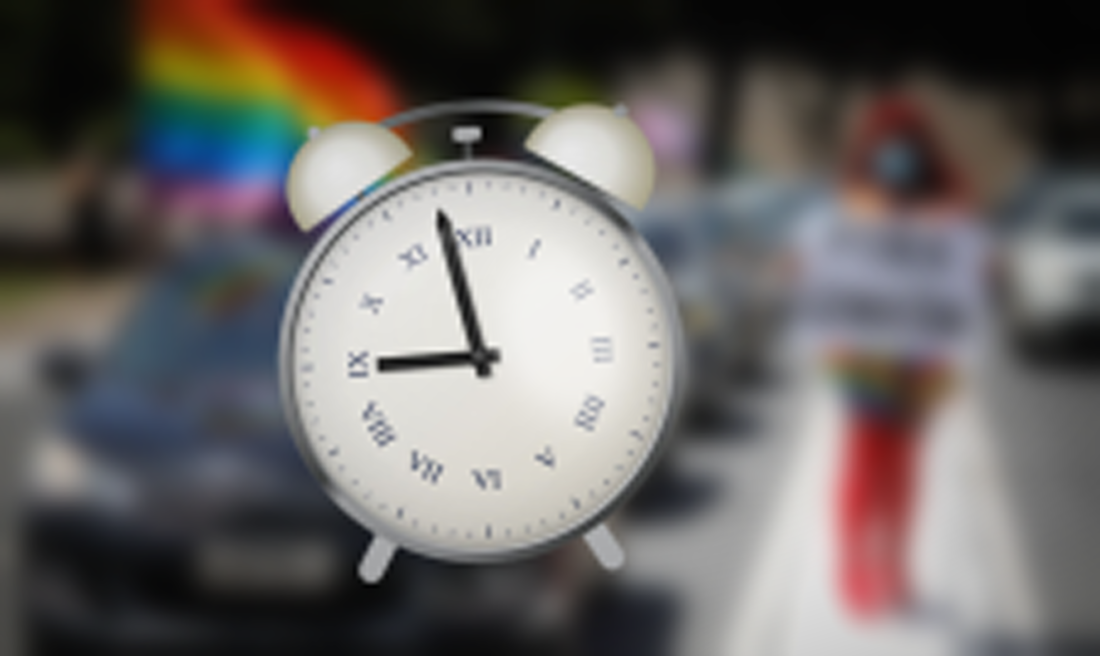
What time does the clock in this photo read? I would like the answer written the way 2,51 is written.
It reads 8,58
